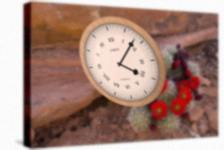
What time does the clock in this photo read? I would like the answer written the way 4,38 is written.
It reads 4,08
